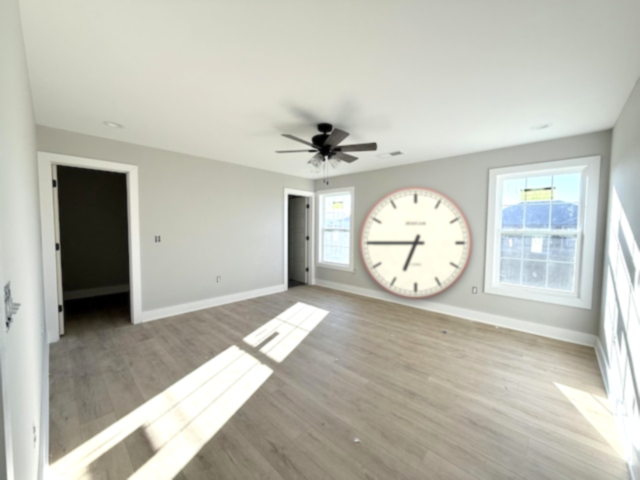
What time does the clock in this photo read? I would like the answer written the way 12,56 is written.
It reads 6,45
